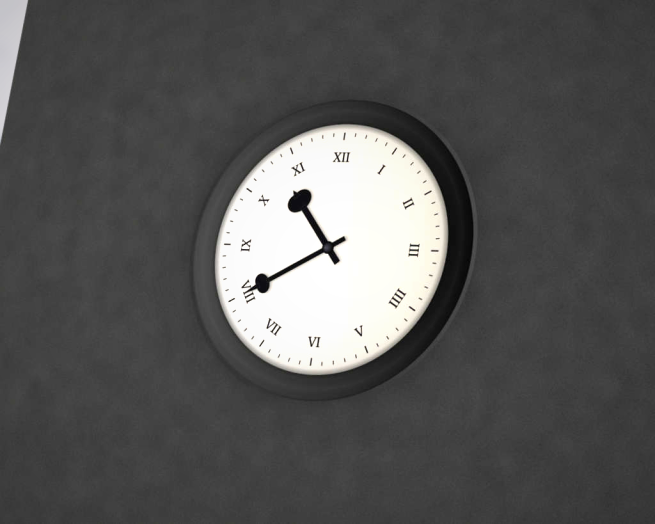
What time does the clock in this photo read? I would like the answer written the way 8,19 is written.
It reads 10,40
